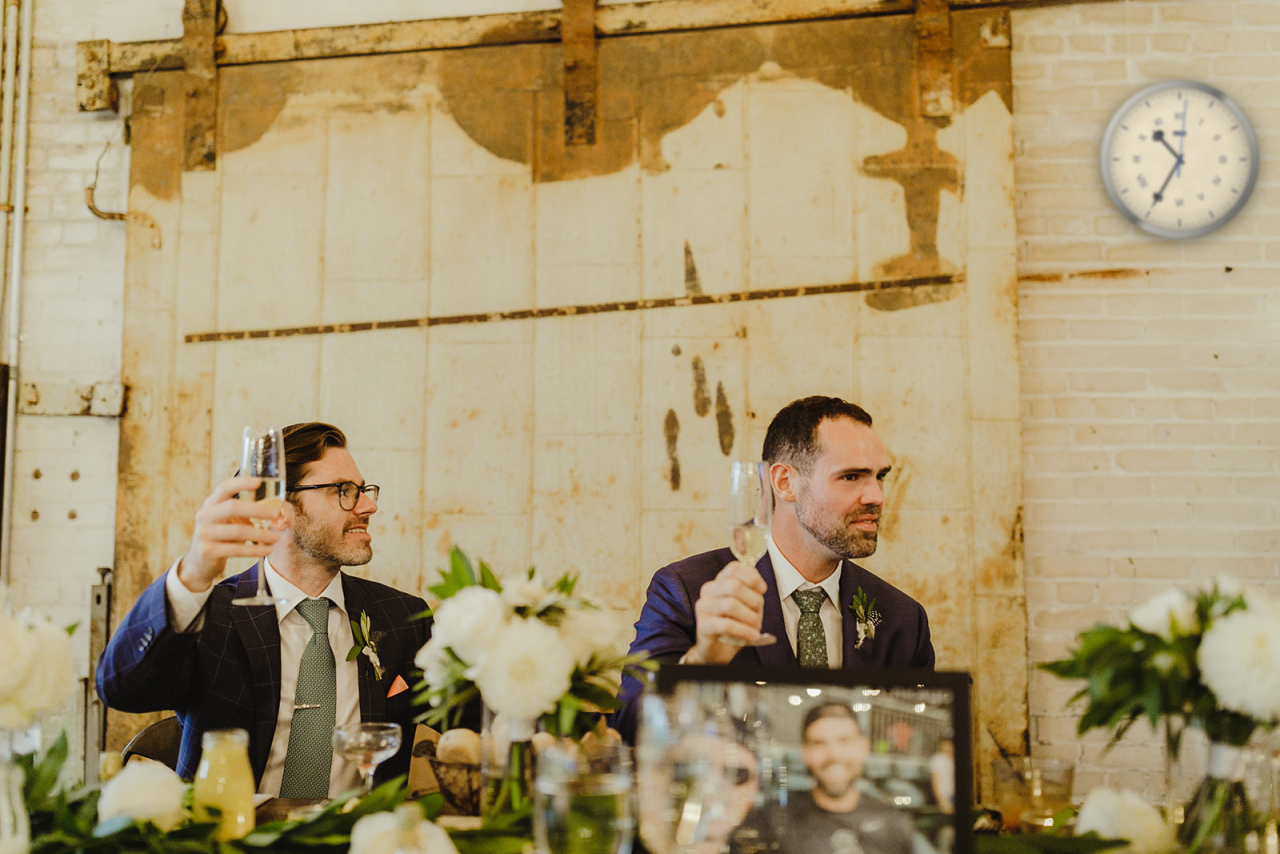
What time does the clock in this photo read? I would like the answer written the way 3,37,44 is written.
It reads 10,35,01
